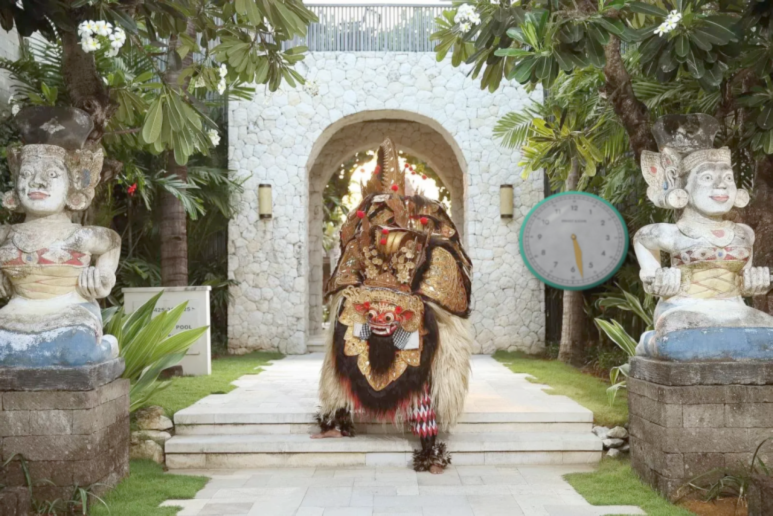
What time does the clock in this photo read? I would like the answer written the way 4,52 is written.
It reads 5,28
